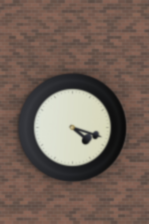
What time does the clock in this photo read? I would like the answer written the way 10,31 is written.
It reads 4,18
